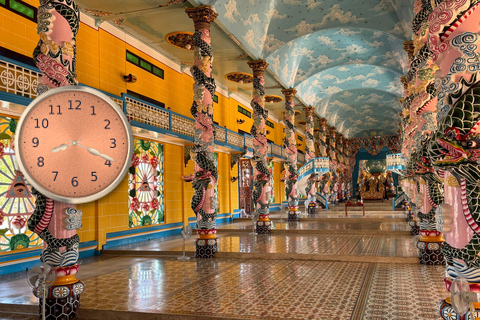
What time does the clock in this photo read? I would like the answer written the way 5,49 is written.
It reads 8,19
